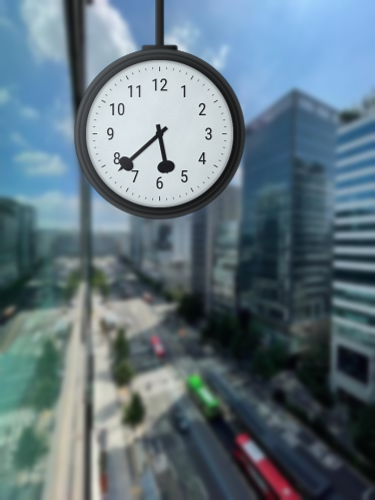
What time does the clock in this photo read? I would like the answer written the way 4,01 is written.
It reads 5,38
